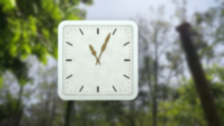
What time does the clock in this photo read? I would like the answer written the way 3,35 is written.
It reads 11,04
